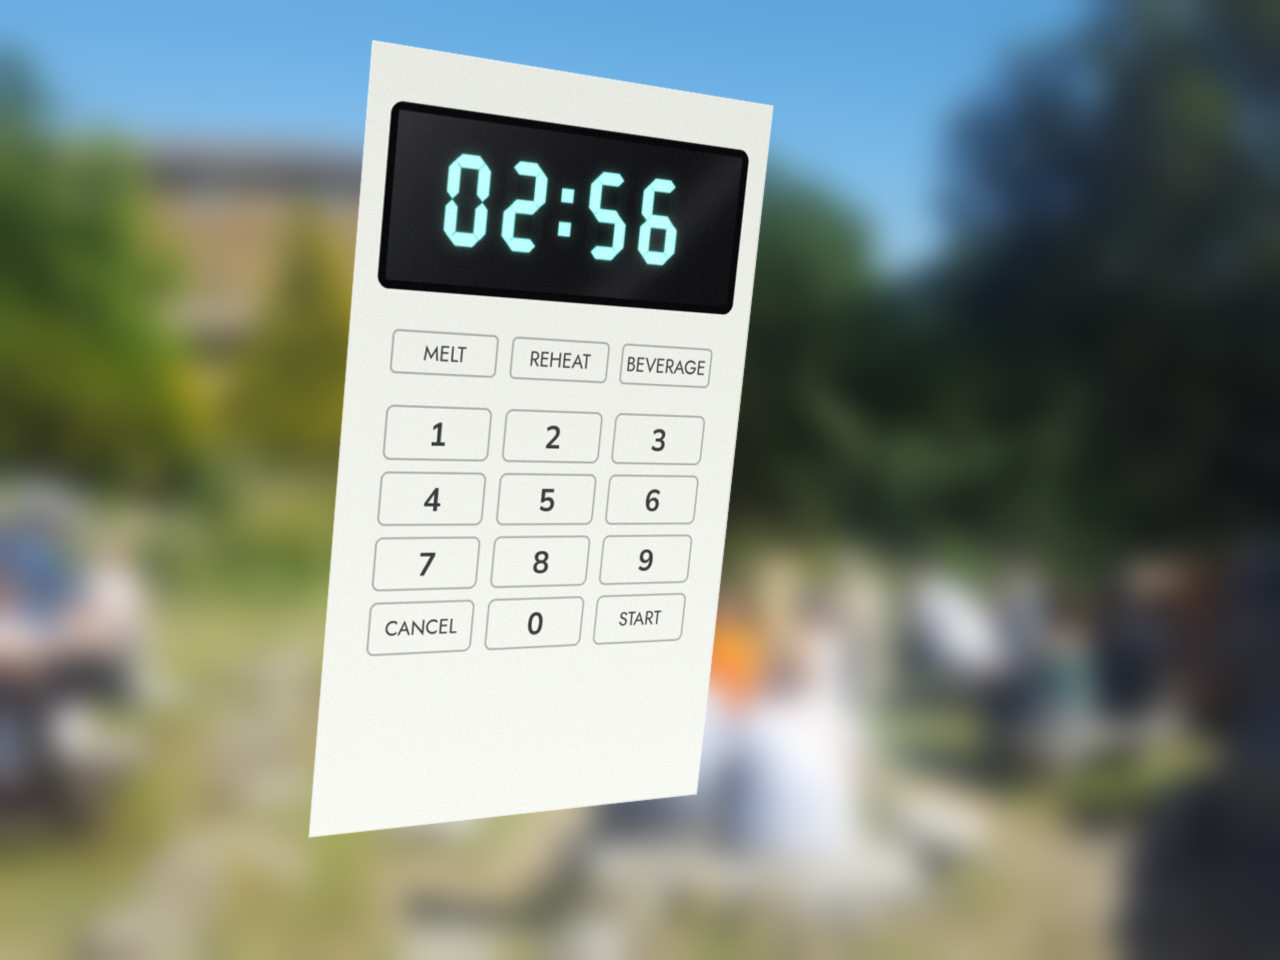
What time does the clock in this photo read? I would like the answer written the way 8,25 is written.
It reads 2,56
